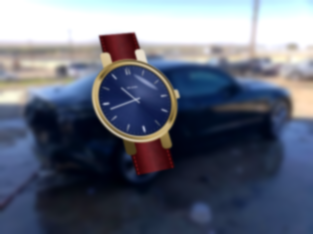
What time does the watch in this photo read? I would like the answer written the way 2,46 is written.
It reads 10,43
